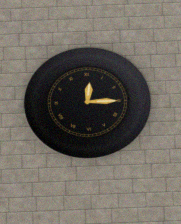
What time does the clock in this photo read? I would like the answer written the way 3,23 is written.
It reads 12,15
